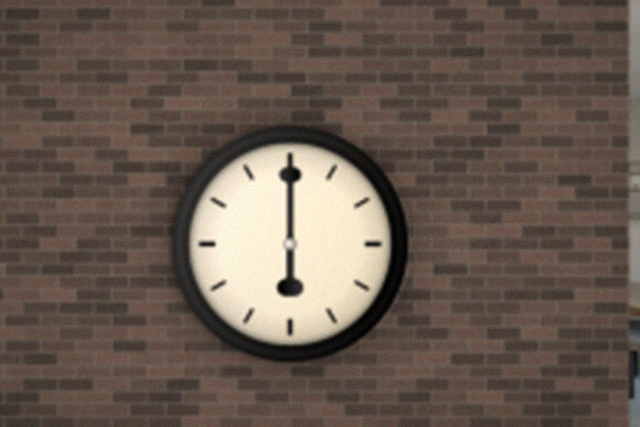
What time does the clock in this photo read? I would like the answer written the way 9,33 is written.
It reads 6,00
